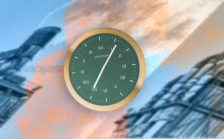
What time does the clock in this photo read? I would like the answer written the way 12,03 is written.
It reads 7,06
